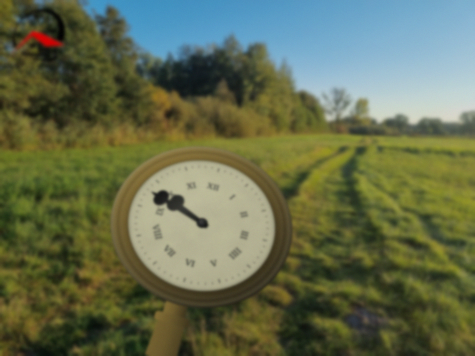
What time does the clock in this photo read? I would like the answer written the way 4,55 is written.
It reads 9,48
